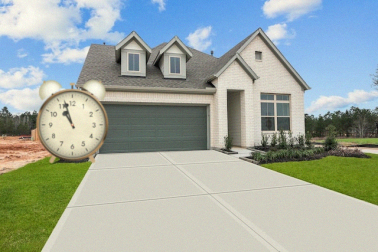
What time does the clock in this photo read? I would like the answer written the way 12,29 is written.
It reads 10,57
